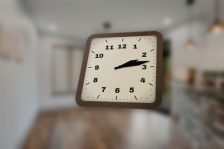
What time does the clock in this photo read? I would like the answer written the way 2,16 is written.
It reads 2,13
